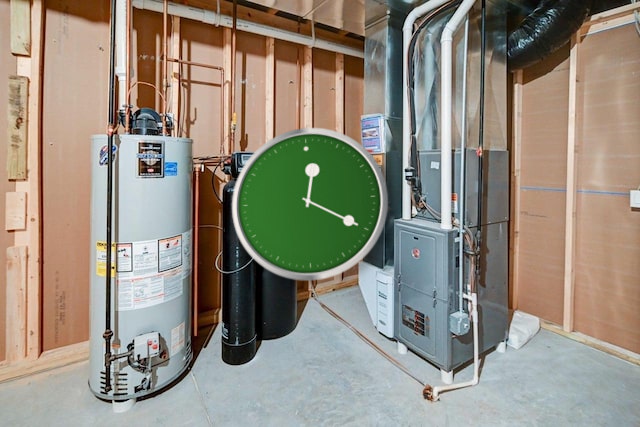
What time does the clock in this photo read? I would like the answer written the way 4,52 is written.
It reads 12,20
